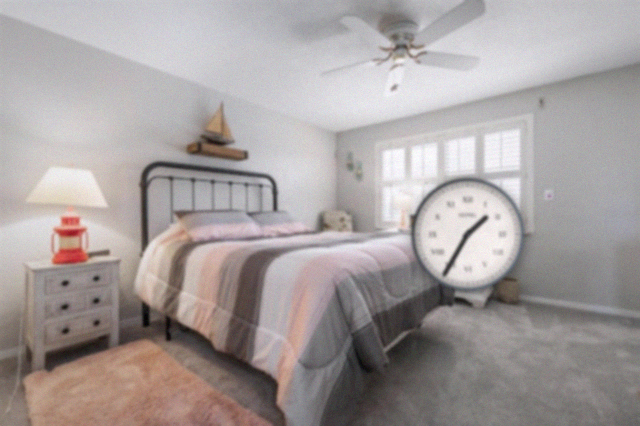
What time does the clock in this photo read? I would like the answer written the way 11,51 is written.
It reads 1,35
